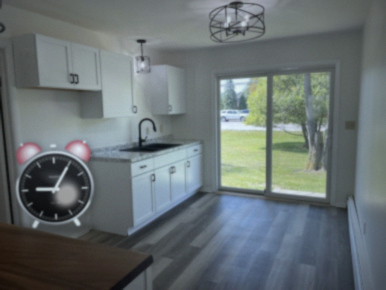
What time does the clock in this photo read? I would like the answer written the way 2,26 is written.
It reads 9,05
